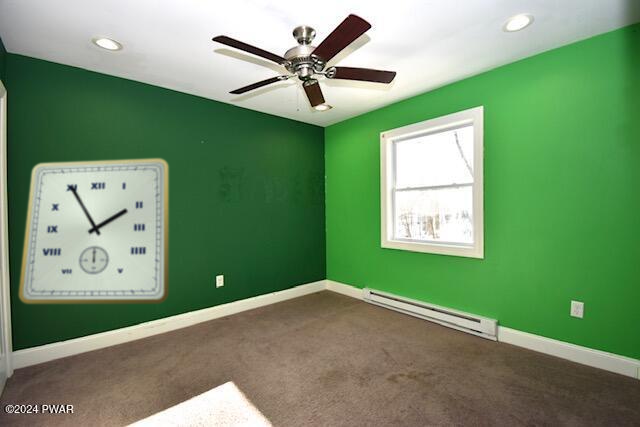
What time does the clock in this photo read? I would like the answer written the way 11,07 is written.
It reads 1,55
